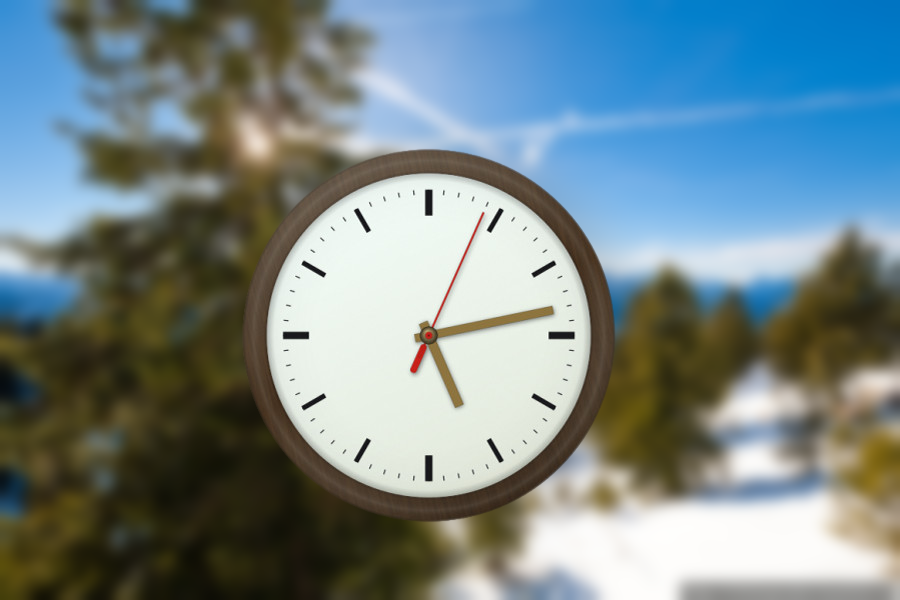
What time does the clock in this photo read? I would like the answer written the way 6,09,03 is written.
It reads 5,13,04
